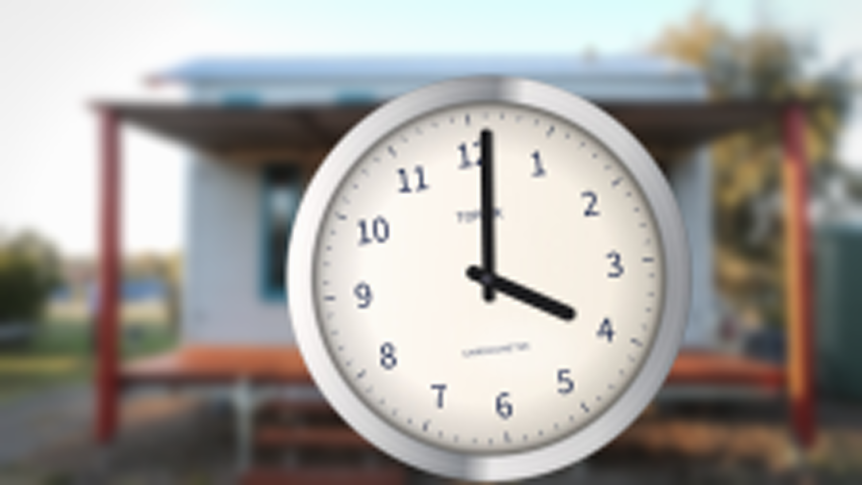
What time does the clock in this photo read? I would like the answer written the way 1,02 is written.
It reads 4,01
